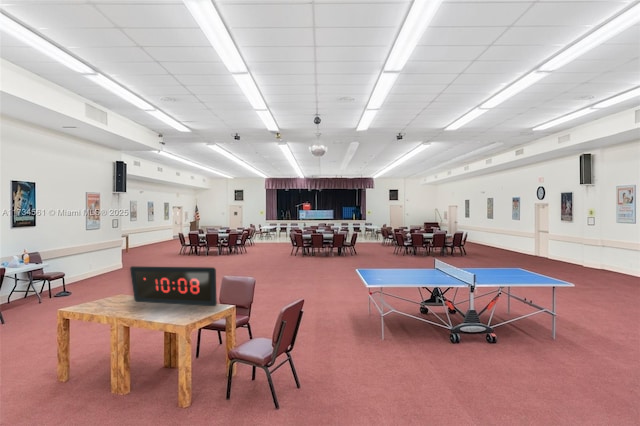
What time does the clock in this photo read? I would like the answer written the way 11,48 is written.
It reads 10,08
